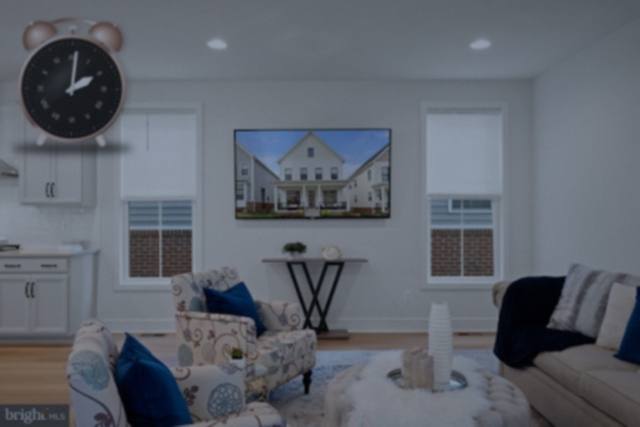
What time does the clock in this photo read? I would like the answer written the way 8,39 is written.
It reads 2,01
